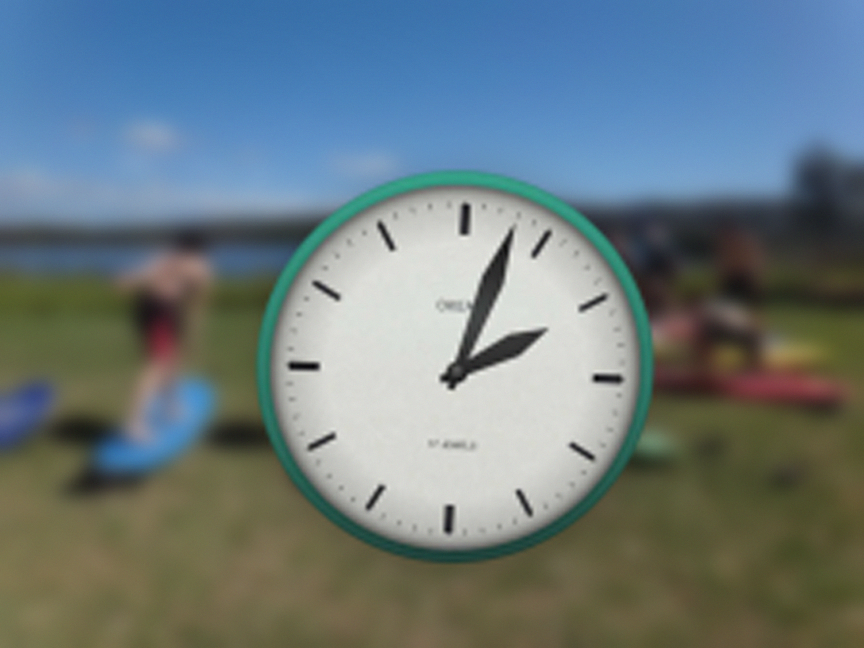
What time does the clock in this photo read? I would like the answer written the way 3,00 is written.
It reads 2,03
